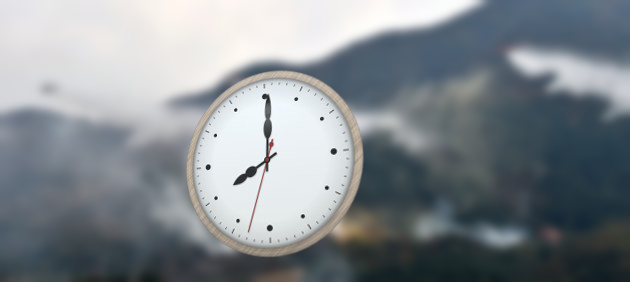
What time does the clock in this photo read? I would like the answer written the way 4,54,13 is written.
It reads 8,00,33
